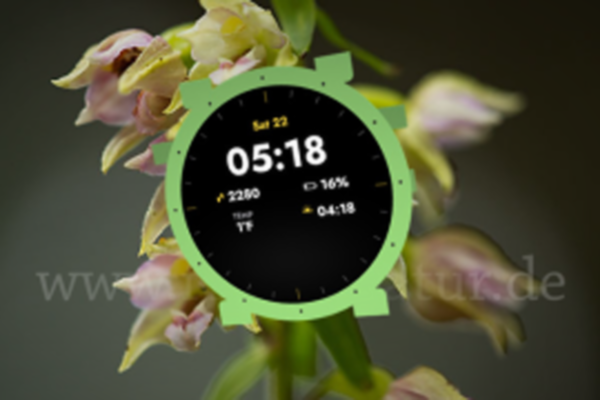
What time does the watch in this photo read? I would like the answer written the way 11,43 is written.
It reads 5,18
